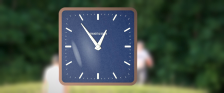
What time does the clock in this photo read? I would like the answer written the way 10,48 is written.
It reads 12,54
